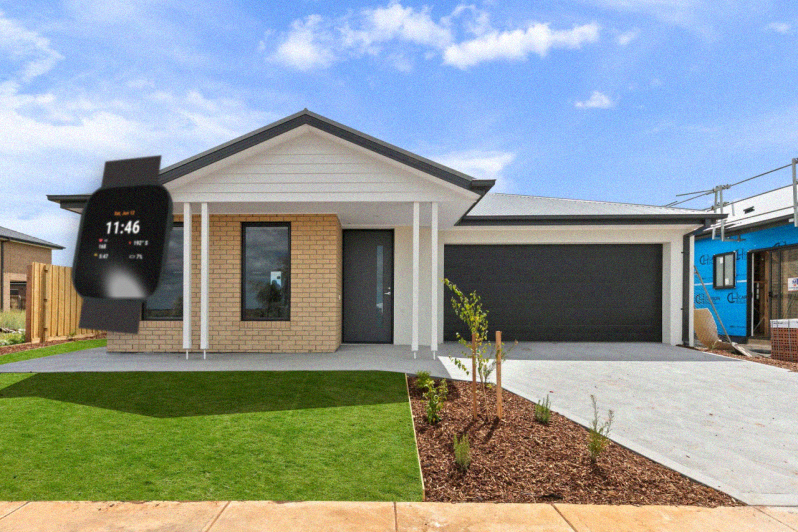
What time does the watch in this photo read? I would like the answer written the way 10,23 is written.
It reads 11,46
